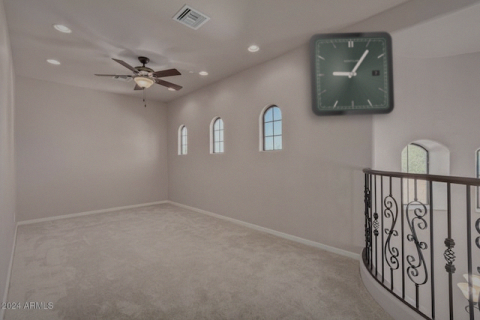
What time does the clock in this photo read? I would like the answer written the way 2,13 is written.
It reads 9,06
